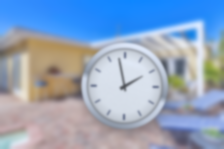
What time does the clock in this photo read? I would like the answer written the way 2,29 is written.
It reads 1,58
